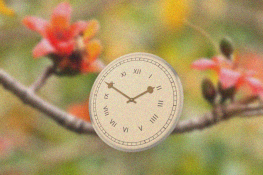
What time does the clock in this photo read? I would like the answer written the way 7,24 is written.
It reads 1,49
